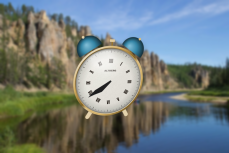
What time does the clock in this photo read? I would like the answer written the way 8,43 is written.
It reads 7,39
